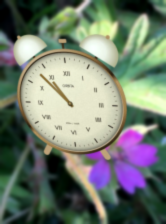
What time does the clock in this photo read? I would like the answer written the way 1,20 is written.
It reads 10,53
